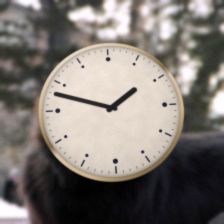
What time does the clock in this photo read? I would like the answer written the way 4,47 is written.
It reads 1,48
